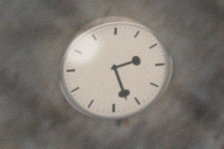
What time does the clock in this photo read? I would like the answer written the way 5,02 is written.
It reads 2,27
